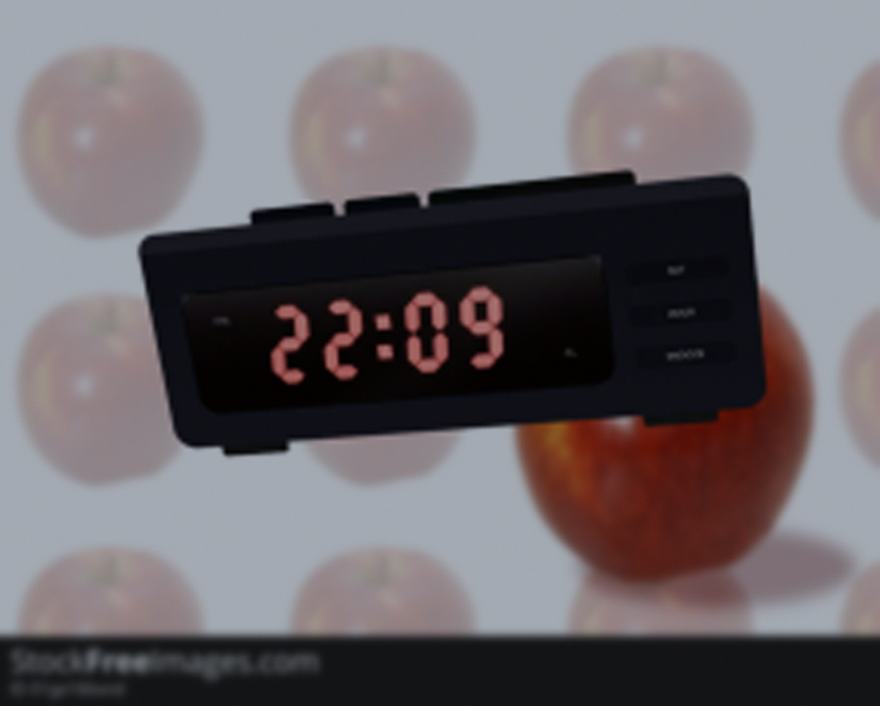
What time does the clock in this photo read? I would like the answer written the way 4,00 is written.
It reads 22,09
